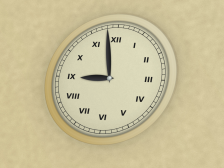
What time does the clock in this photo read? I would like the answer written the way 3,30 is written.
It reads 8,58
